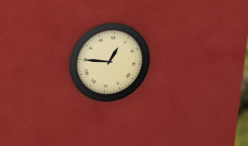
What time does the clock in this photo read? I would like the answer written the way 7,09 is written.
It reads 12,45
